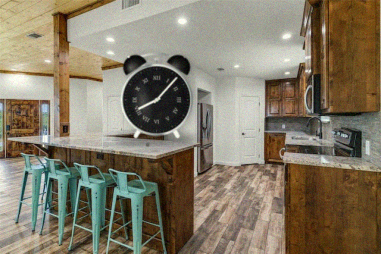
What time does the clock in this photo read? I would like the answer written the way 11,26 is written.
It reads 8,07
